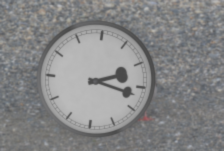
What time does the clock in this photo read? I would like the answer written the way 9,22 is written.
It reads 2,17
